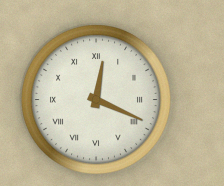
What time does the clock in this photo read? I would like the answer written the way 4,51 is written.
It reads 12,19
